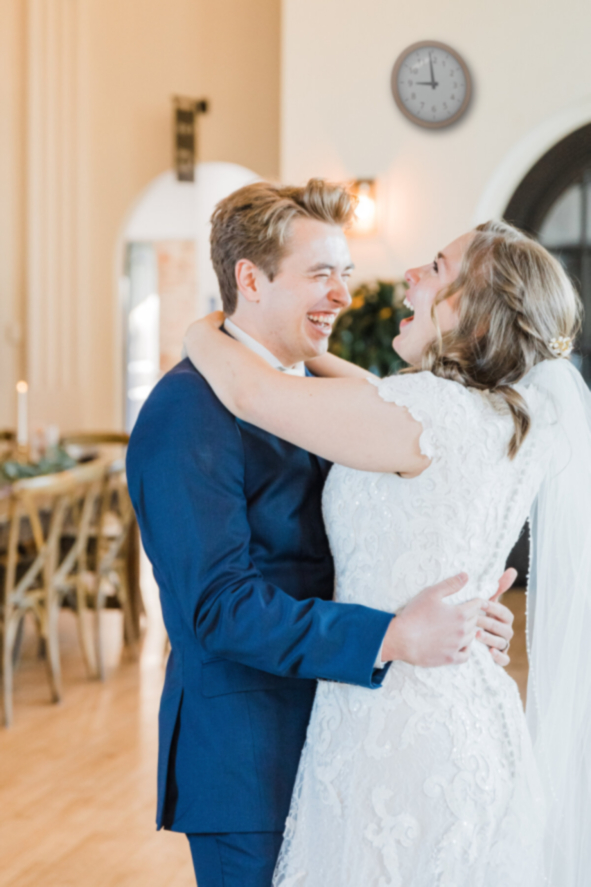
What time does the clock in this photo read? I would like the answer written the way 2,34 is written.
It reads 8,59
